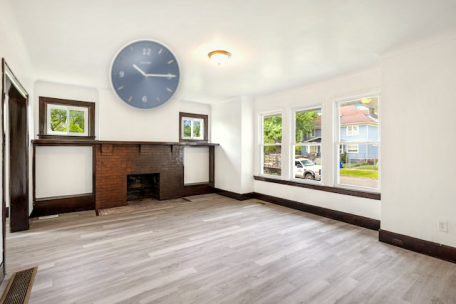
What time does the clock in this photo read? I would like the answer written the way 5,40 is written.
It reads 10,15
